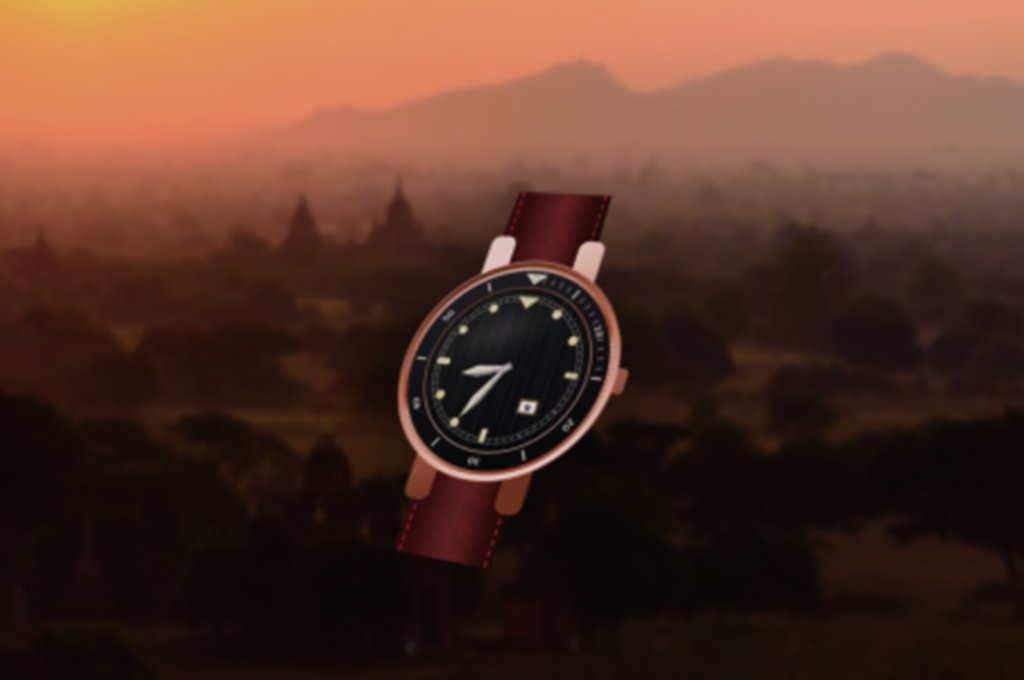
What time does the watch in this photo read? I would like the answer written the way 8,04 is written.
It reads 8,35
